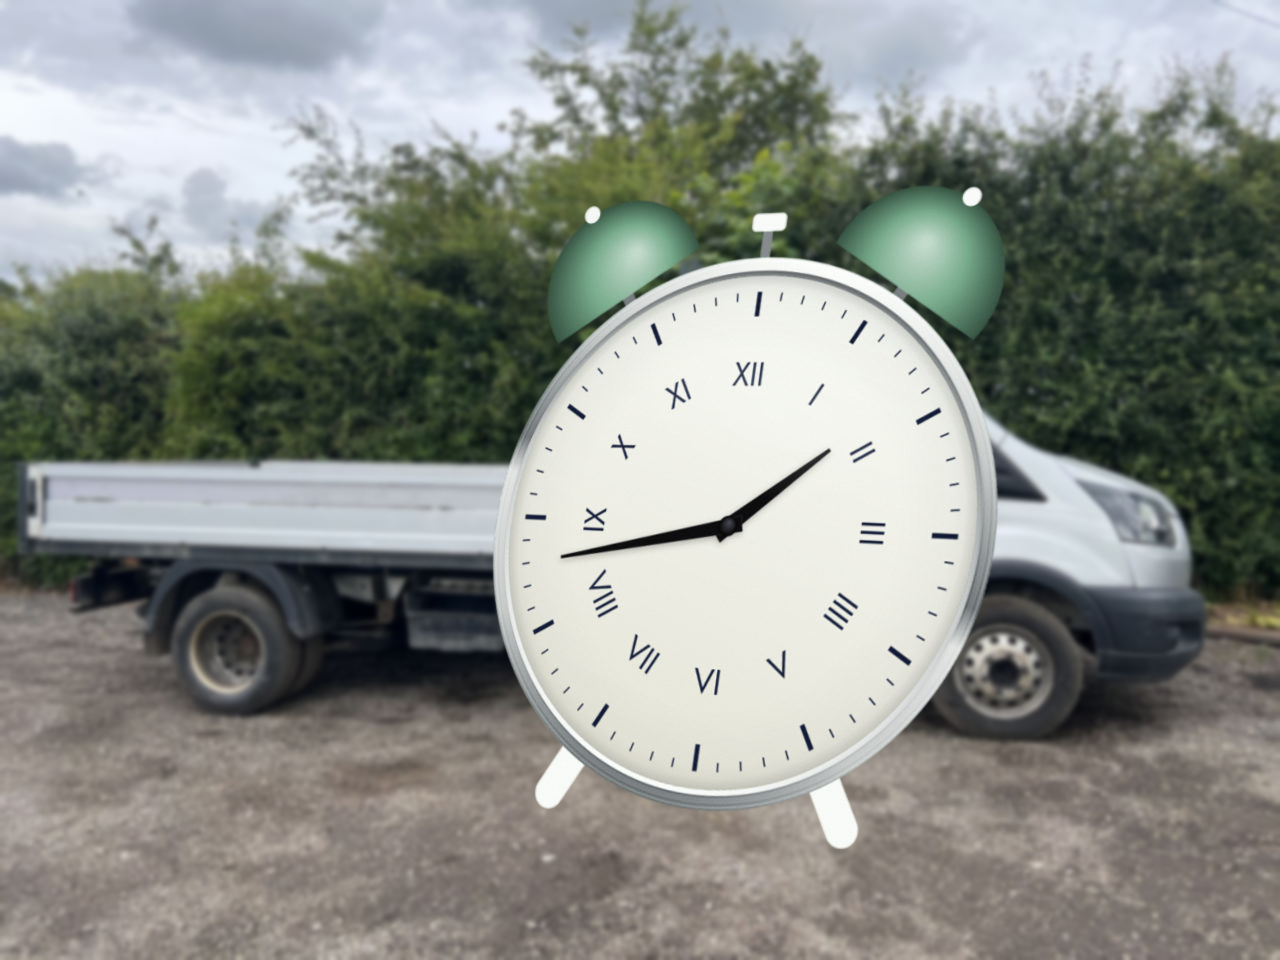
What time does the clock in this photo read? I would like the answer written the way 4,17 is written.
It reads 1,43
